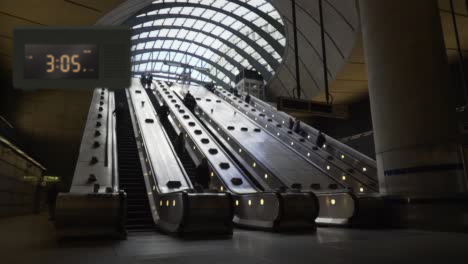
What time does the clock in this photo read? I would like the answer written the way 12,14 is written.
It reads 3,05
